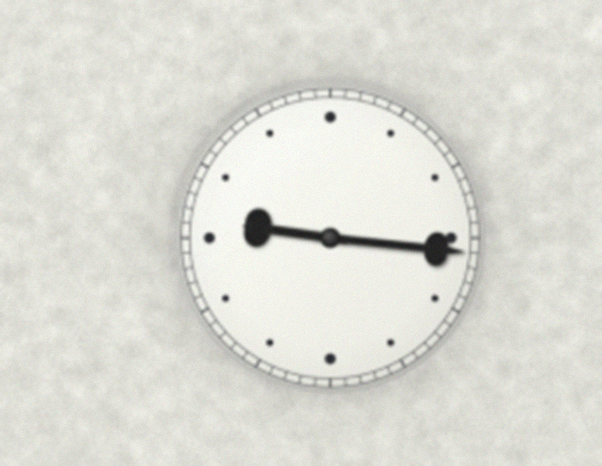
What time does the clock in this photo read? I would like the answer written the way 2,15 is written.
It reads 9,16
